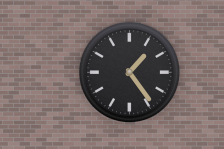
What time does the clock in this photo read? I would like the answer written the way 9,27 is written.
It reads 1,24
